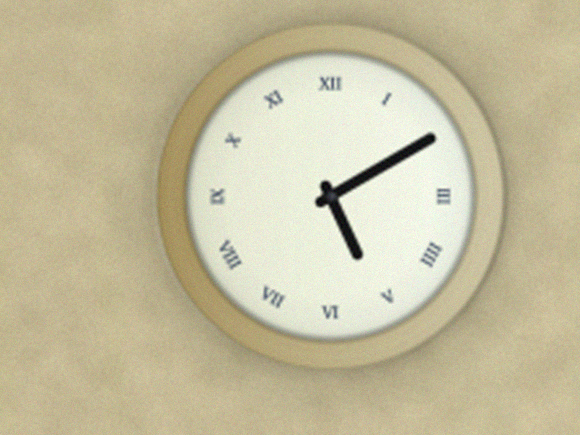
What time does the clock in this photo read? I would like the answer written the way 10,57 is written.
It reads 5,10
